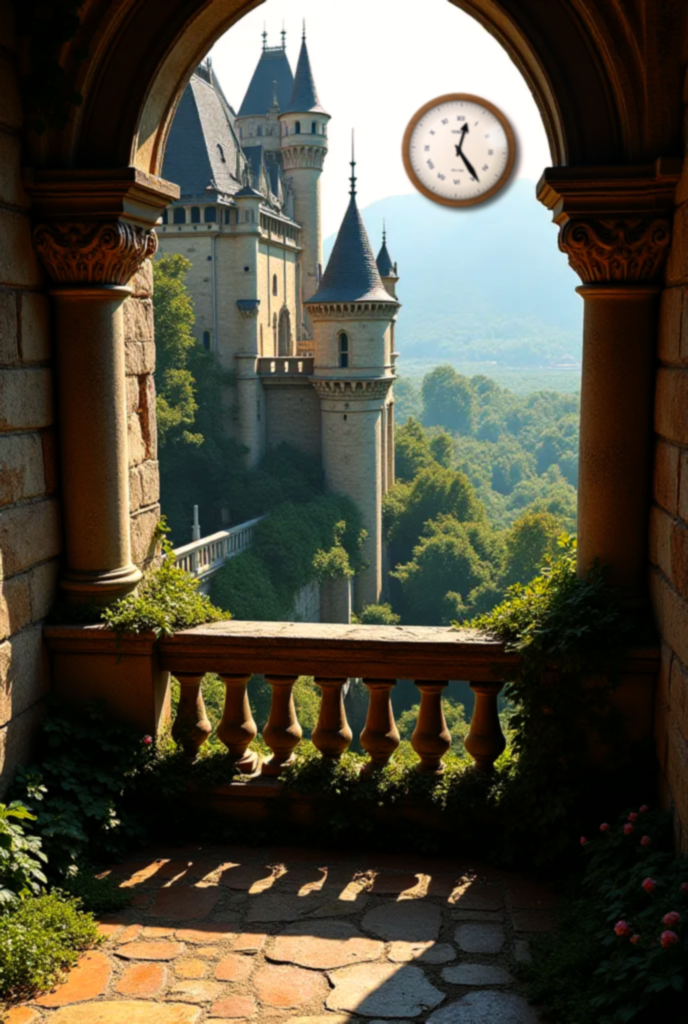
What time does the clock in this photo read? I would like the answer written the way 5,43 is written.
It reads 12,24
